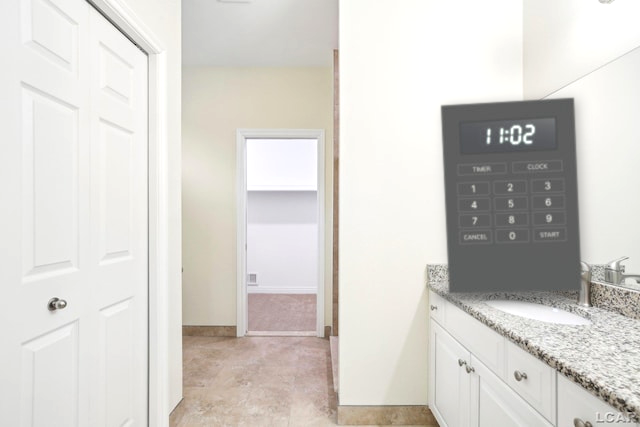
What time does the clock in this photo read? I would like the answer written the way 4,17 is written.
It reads 11,02
